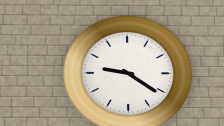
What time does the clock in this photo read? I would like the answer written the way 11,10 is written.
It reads 9,21
